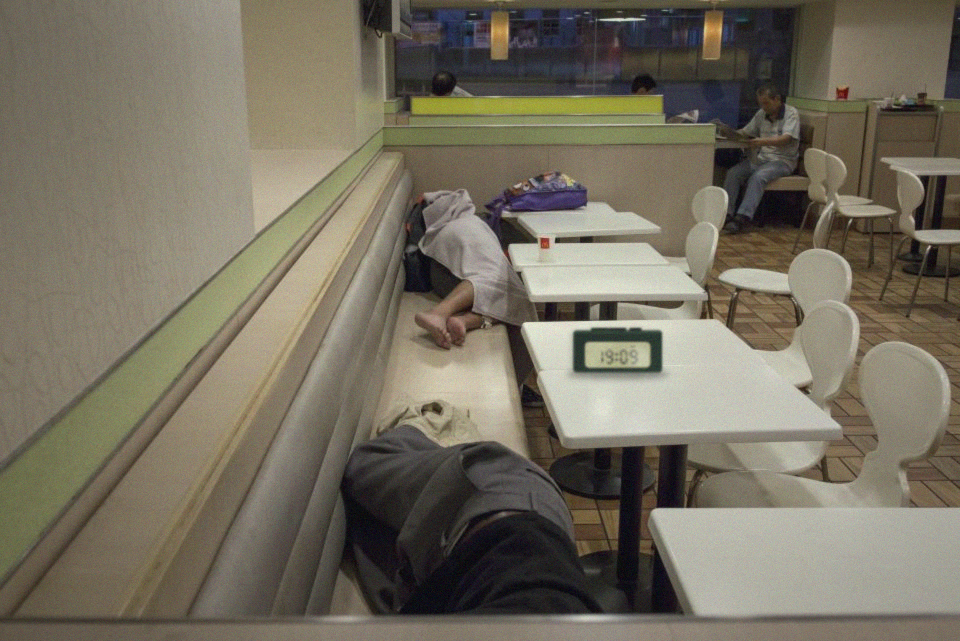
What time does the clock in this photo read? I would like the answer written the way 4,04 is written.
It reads 19,09
